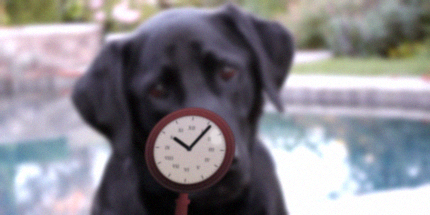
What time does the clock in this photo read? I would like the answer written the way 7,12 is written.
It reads 10,06
